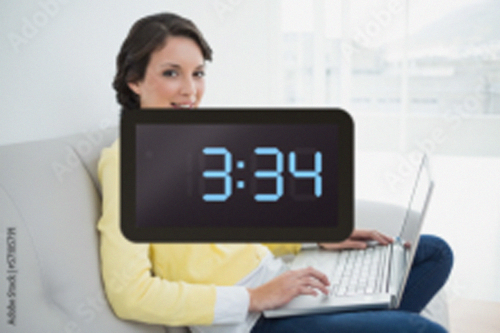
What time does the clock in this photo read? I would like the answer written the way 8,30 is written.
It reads 3,34
